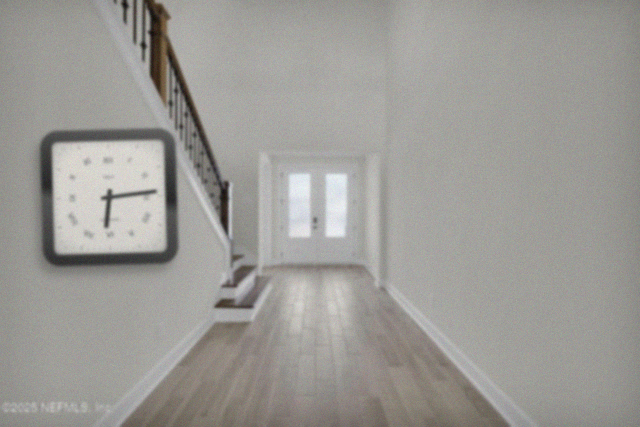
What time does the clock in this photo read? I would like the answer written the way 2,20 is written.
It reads 6,14
